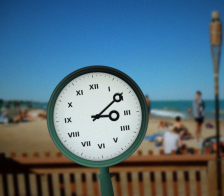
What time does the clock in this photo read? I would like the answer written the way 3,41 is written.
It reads 3,09
